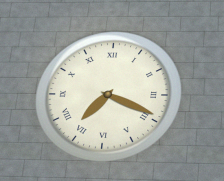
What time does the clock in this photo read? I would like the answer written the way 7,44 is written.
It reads 7,19
